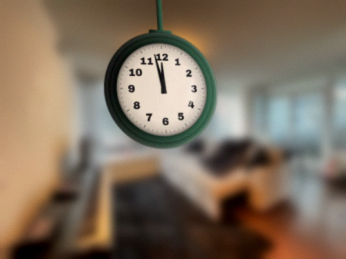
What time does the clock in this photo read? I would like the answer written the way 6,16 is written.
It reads 11,58
